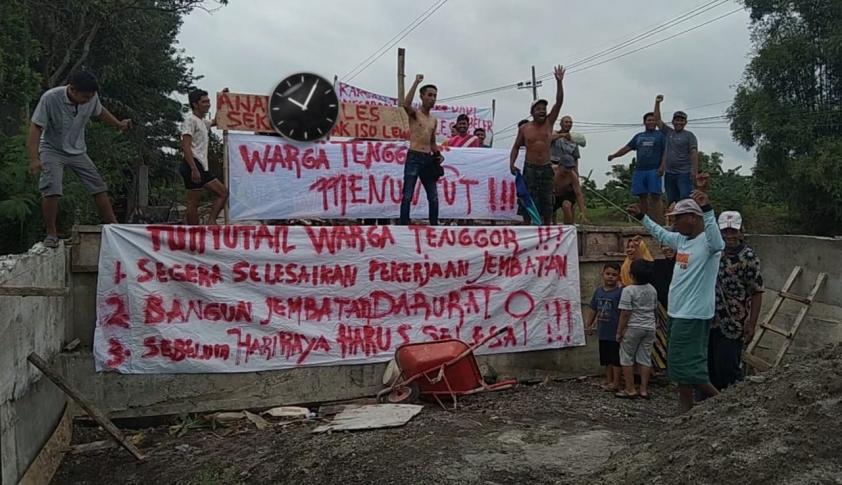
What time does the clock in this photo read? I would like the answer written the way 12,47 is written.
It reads 10,05
